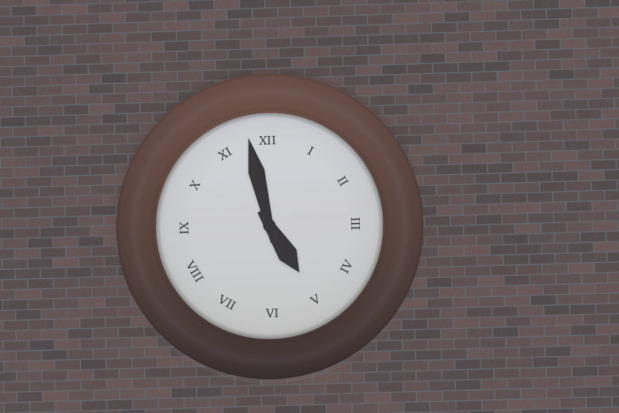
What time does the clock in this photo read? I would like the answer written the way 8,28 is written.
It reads 4,58
